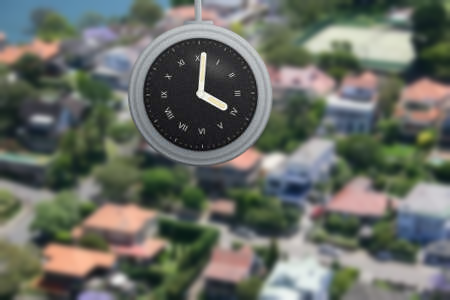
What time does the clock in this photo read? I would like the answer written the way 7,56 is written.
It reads 4,01
